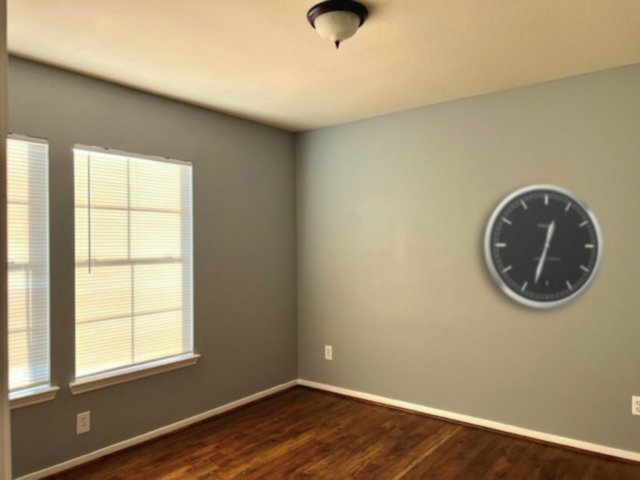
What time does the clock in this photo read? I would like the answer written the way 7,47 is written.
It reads 12,33
